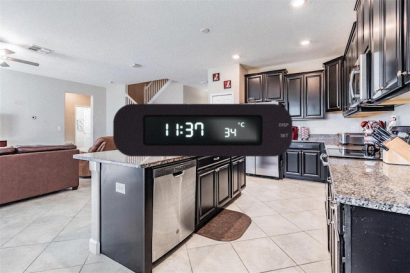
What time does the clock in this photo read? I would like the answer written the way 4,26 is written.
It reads 11,37
